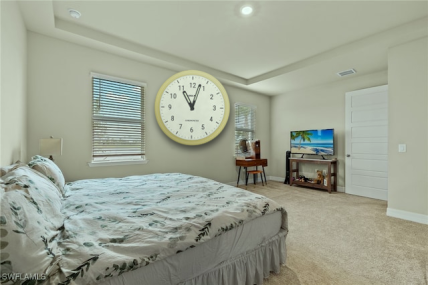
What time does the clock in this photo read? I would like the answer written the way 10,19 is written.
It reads 11,03
